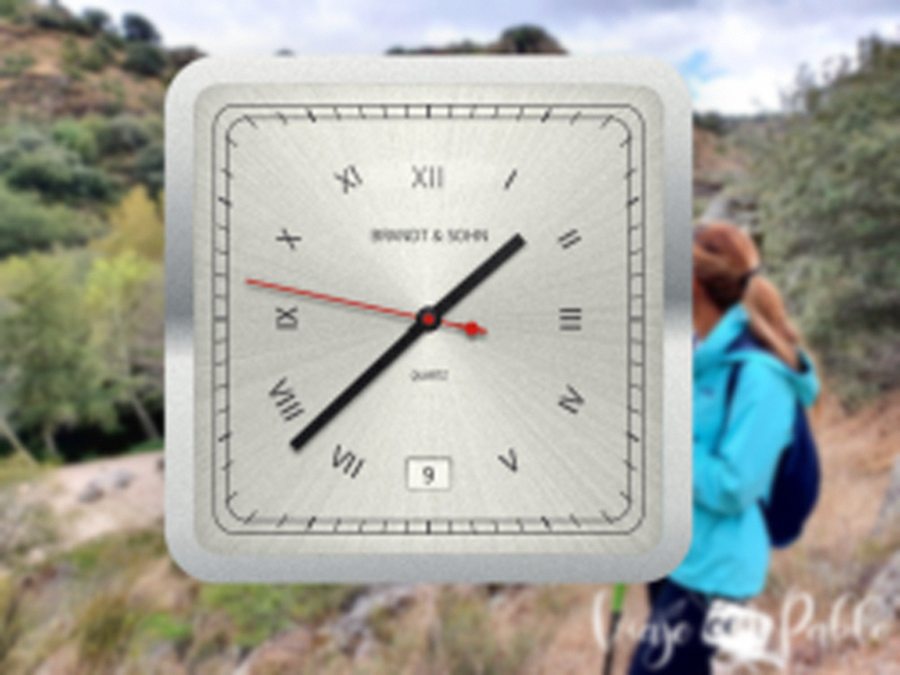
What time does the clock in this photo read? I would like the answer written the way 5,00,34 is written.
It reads 1,37,47
